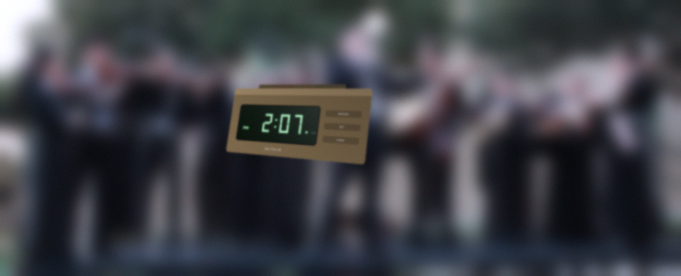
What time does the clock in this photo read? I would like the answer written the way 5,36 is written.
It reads 2,07
